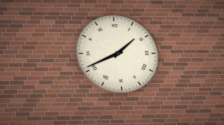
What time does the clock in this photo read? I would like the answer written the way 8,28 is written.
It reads 1,41
